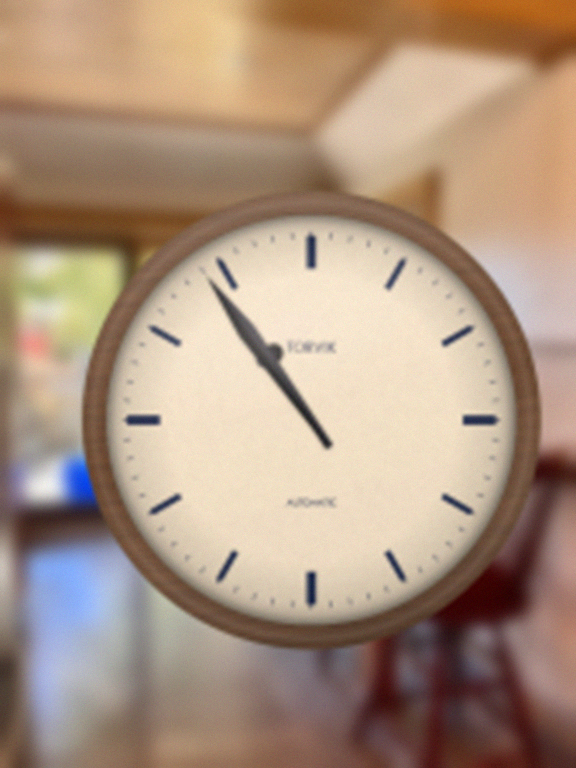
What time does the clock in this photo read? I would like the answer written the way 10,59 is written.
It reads 10,54
